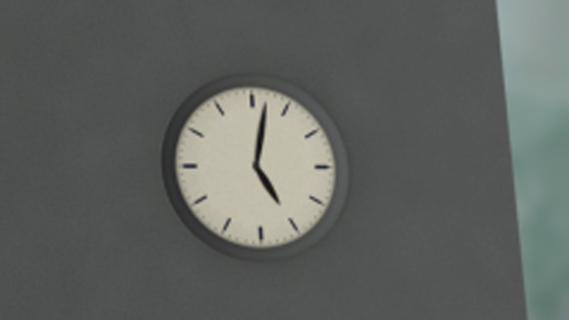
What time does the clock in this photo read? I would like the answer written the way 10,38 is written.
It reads 5,02
